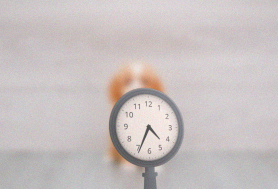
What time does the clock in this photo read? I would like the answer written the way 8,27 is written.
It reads 4,34
